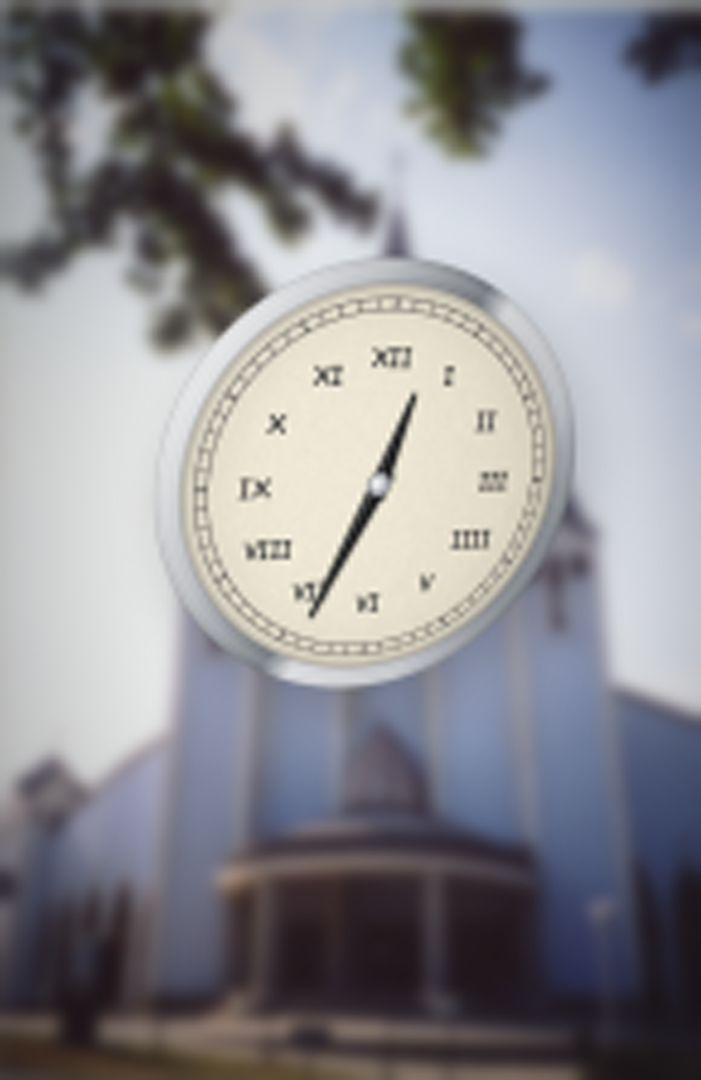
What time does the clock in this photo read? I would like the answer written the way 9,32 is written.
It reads 12,34
